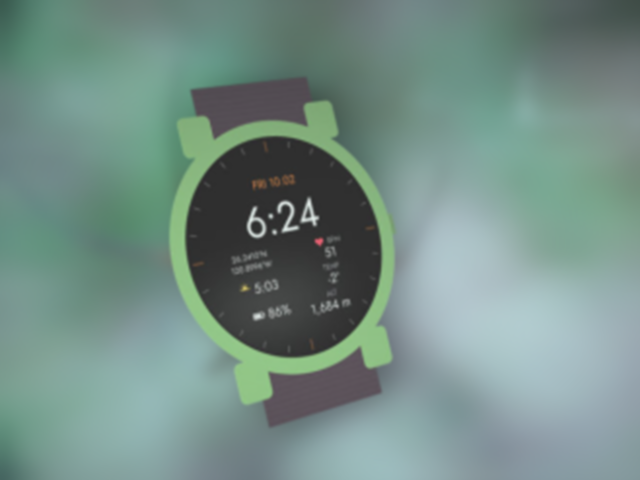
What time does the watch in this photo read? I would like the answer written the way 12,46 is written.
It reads 6,24
